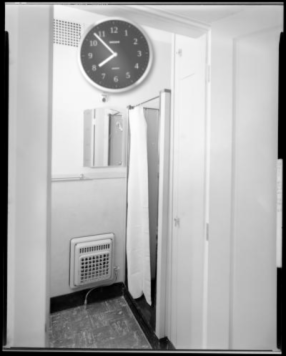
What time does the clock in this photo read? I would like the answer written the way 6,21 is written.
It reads 7,53
